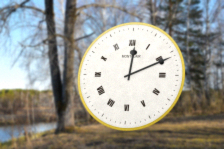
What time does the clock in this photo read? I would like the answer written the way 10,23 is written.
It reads 12,11
